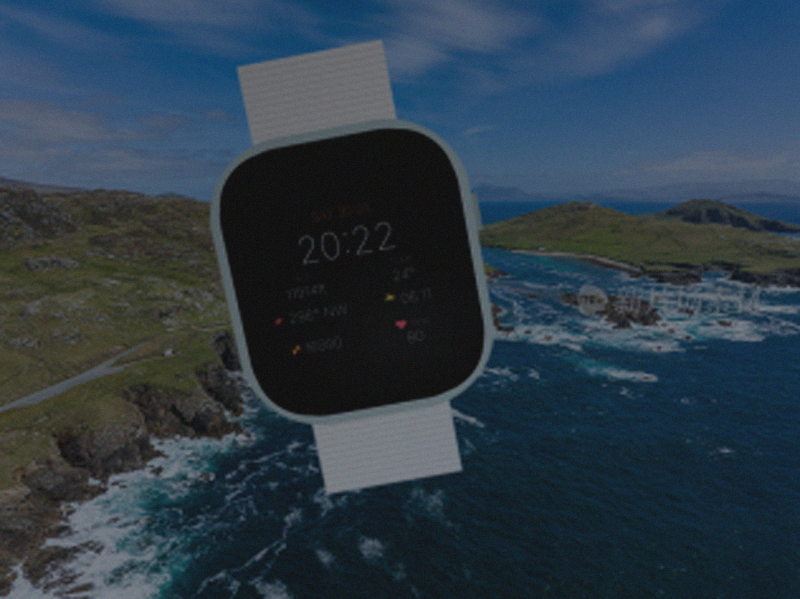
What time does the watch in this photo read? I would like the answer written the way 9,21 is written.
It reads 20,22
